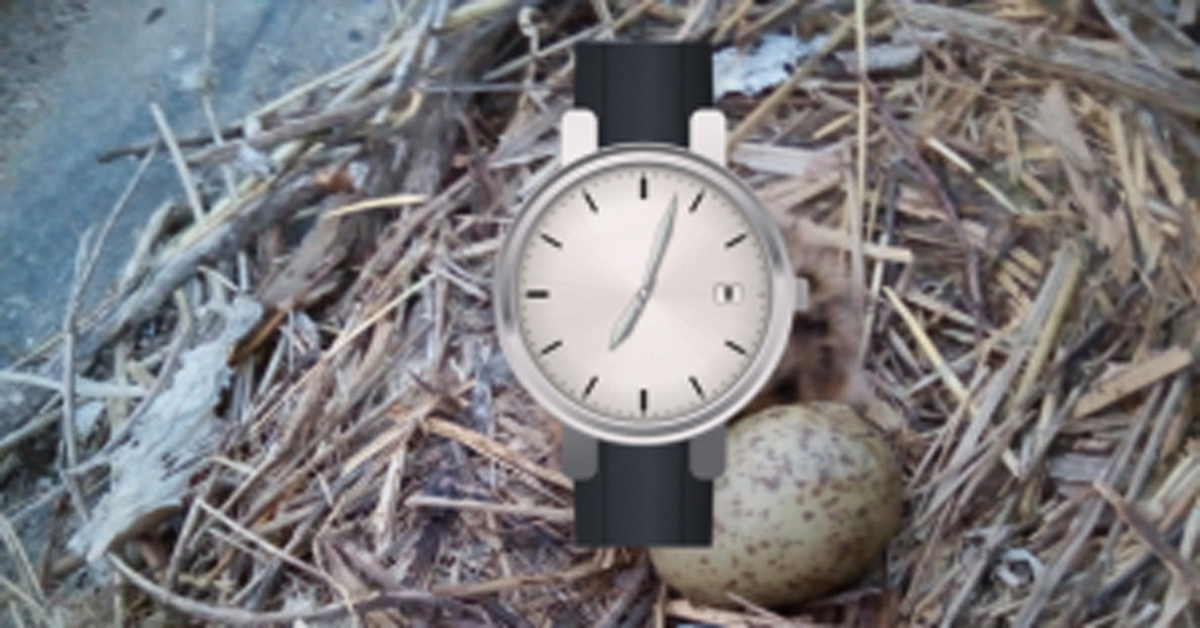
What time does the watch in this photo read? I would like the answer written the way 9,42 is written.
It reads 7,03
